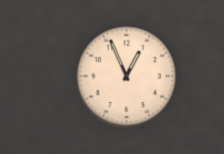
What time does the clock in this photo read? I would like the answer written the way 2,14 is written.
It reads 12,56
